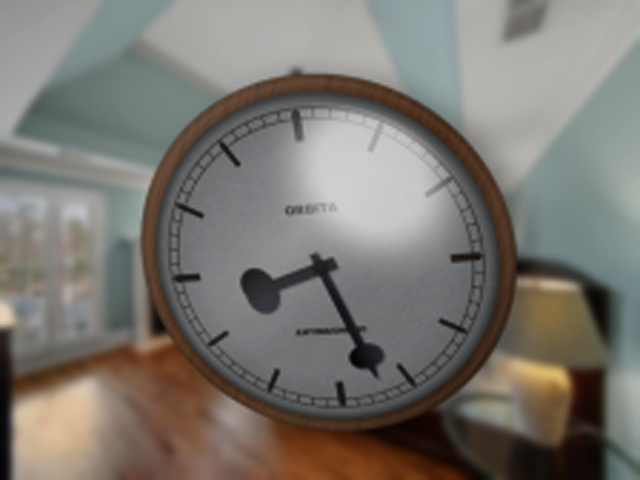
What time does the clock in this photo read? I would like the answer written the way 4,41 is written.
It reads 8,27
